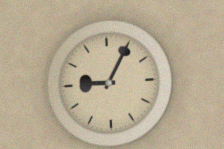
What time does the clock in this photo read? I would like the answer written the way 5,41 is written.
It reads 9,05
